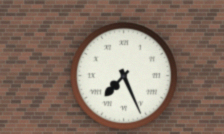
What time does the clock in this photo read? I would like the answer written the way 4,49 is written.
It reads 7,26
